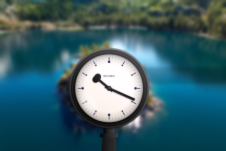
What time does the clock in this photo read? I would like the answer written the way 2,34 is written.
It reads 10,19
